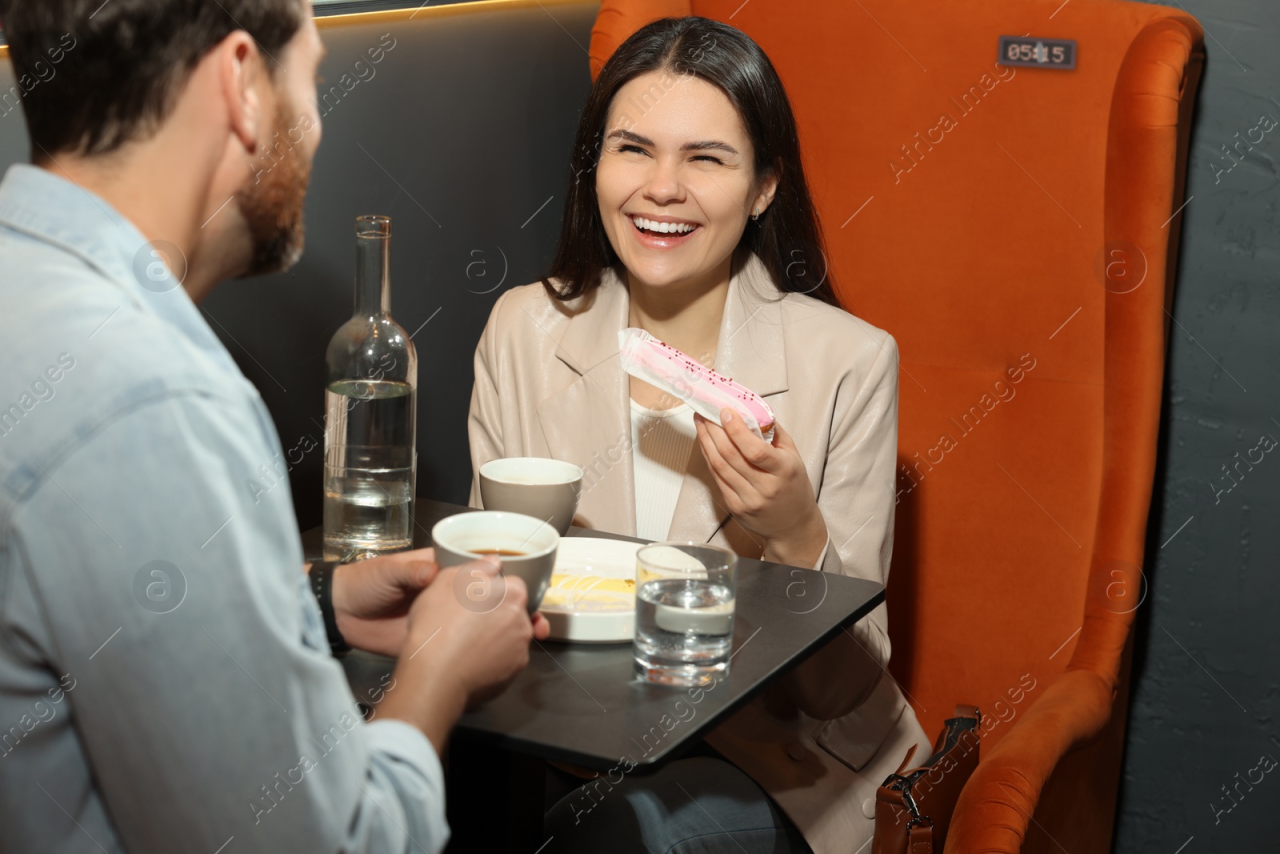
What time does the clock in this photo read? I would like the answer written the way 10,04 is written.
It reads 5,15
